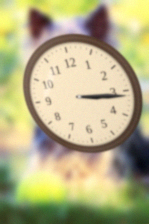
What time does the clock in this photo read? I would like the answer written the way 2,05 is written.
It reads 3,16
